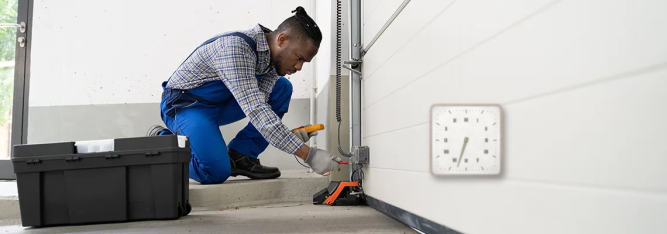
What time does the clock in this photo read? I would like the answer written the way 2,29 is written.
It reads 6,33
